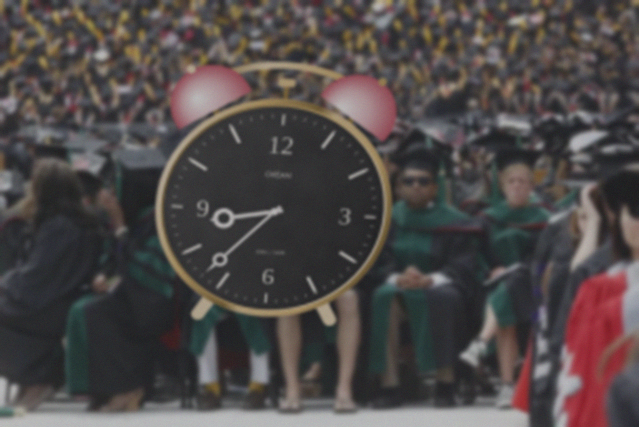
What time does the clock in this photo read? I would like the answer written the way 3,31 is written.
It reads 8,37
